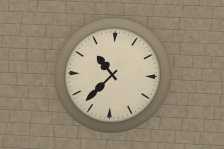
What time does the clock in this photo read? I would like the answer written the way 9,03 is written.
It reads 10,37
